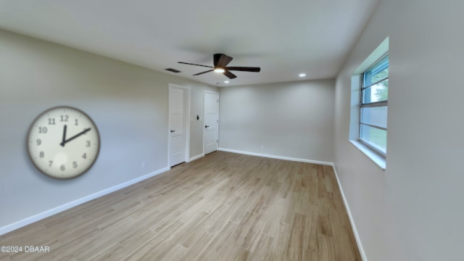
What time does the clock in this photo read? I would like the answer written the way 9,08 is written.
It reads 12,10
